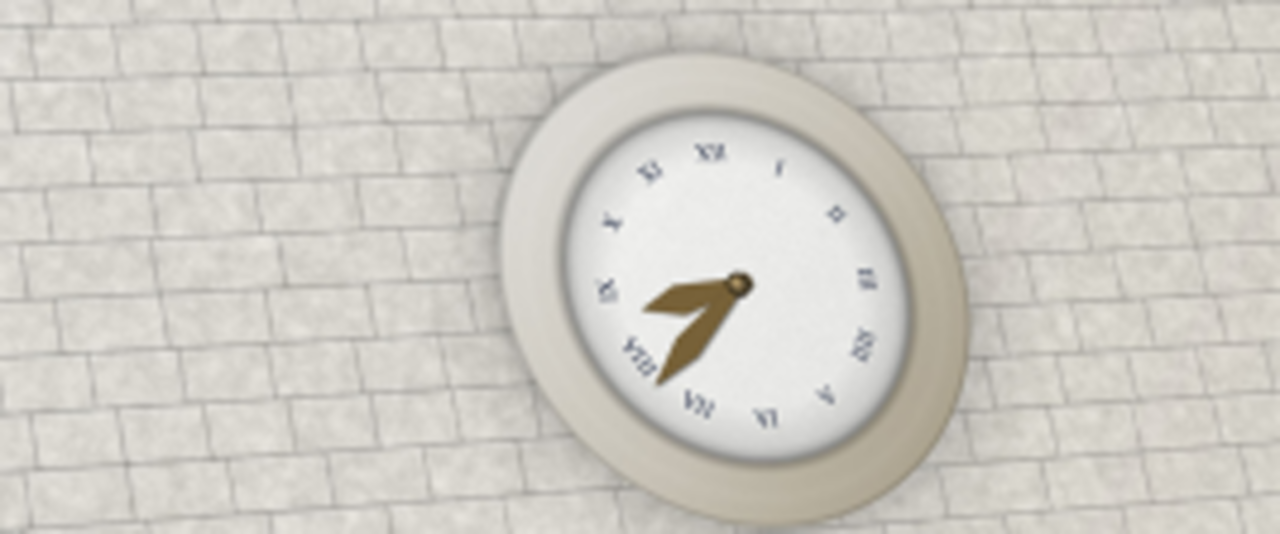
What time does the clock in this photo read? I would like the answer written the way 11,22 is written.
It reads 8,38
